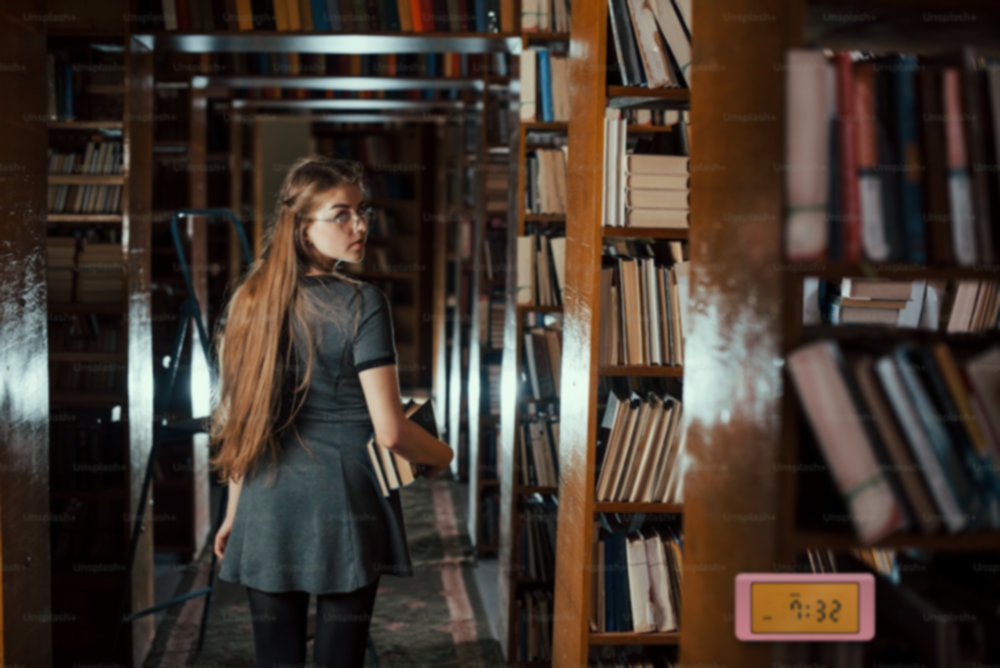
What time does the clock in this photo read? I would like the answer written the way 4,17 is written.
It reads 7,32
